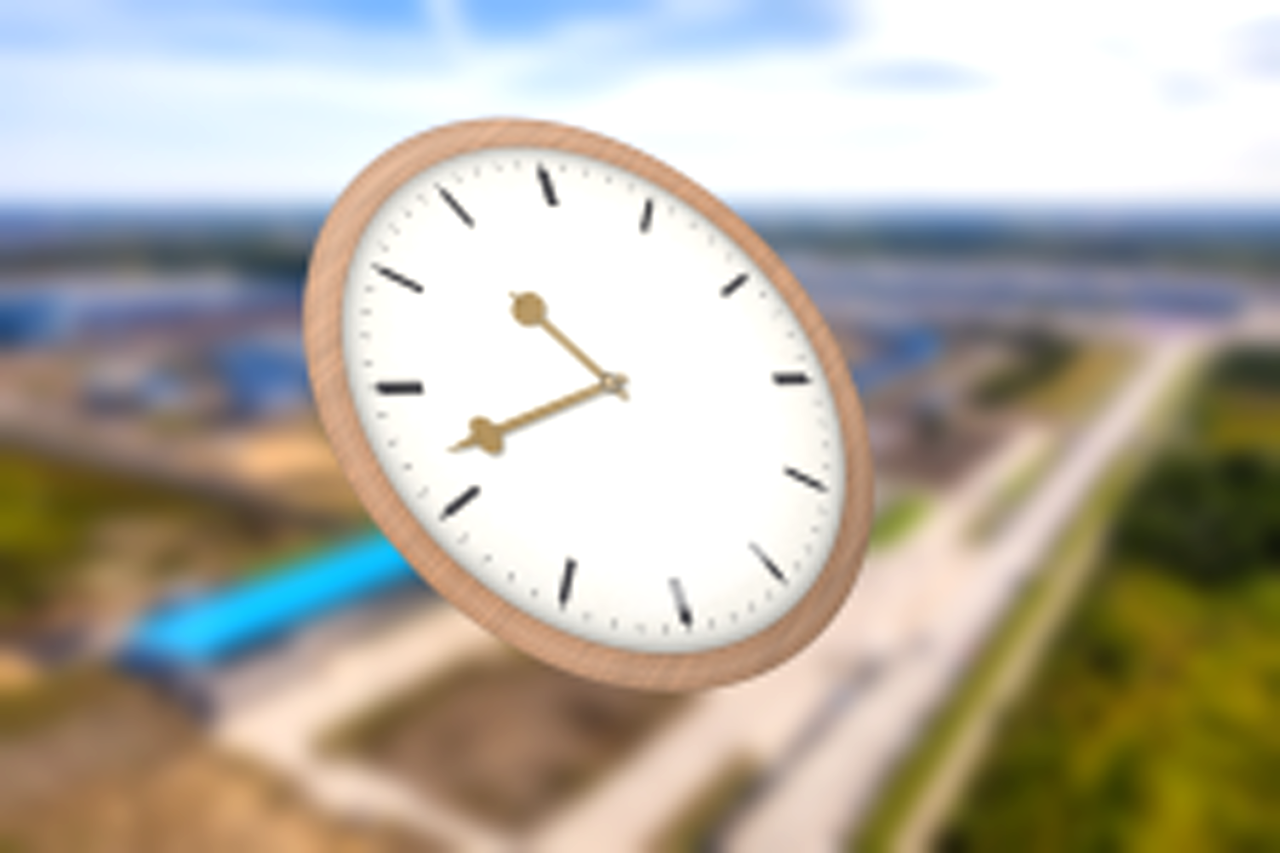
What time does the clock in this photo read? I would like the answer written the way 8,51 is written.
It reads 10,42
